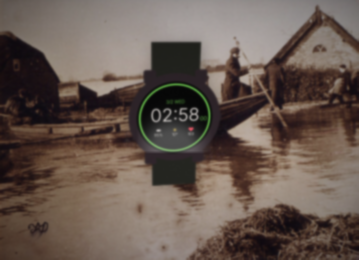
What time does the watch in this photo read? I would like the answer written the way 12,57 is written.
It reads 2,58
